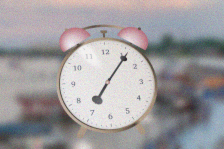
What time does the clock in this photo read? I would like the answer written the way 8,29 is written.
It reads 7,06
